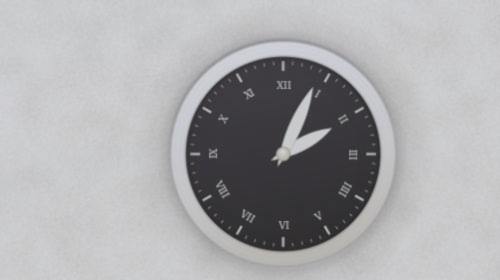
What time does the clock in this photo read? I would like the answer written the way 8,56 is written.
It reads 2,04
